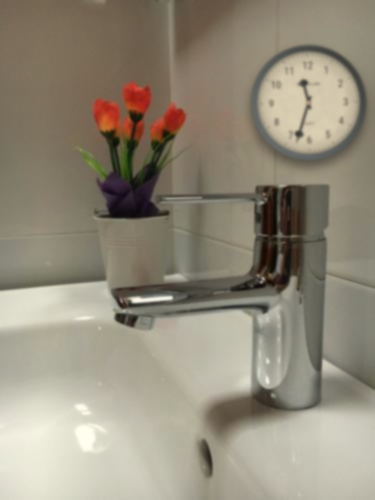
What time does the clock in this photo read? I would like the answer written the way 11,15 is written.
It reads 11,33
